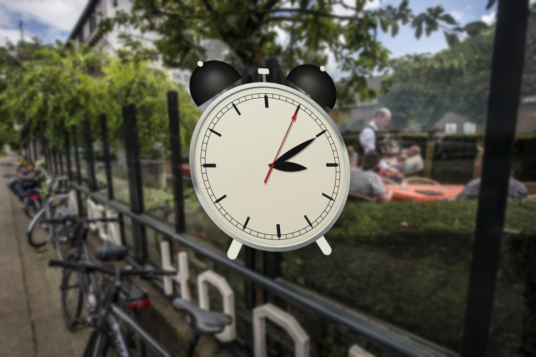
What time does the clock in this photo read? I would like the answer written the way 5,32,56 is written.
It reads 3,10,05
